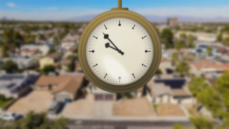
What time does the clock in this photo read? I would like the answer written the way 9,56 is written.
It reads 9,53
